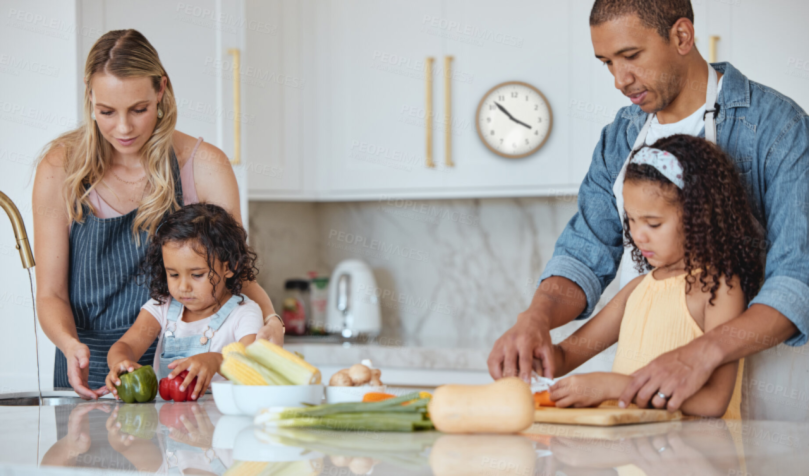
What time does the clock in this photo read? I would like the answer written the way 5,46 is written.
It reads 3,52
